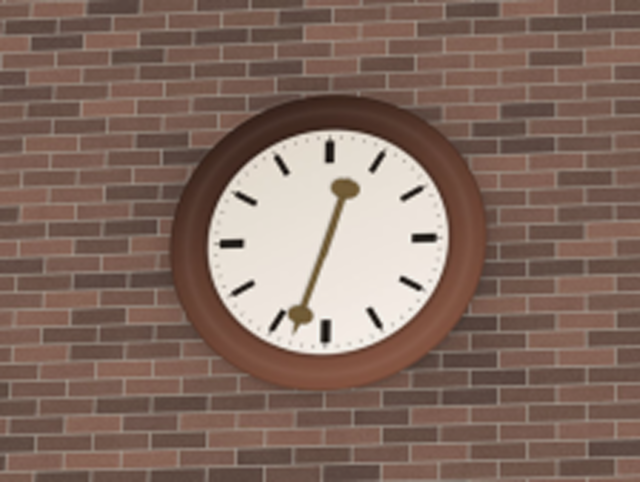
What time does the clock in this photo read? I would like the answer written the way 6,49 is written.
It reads 12,33
